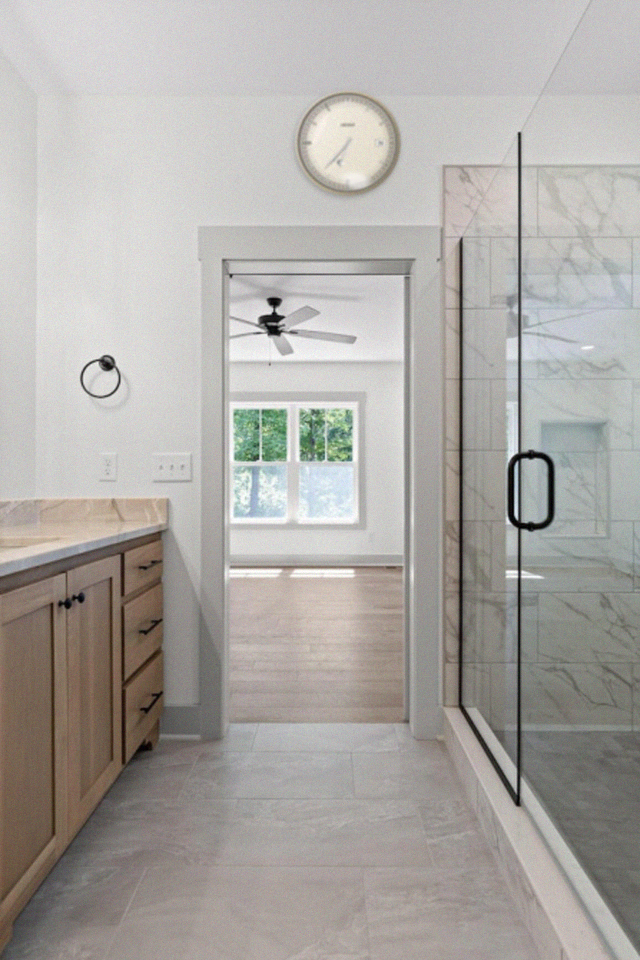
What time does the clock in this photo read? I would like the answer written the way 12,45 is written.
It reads 6,37
